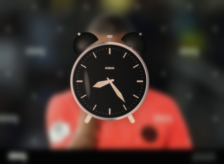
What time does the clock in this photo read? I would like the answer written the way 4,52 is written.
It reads 8,24
